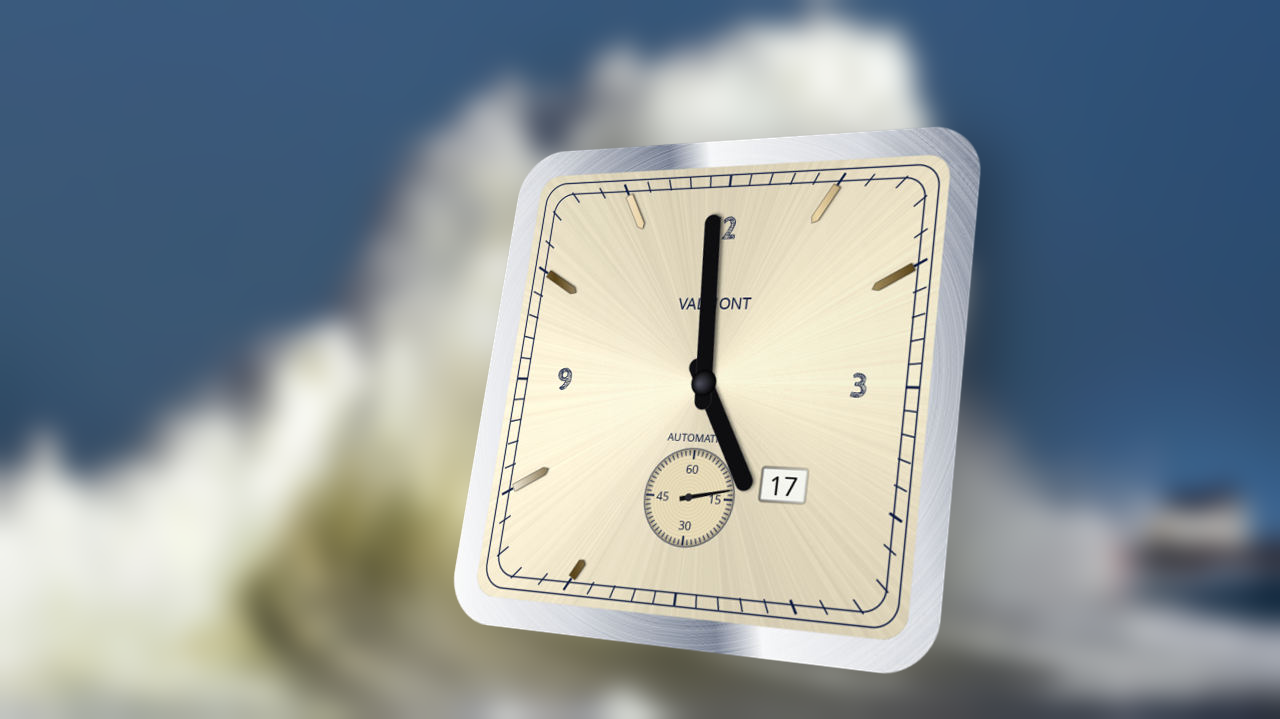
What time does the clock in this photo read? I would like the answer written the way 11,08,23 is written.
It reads 4,59,13
